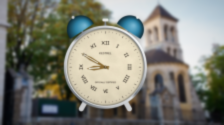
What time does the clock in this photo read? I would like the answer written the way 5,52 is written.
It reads 8,50
